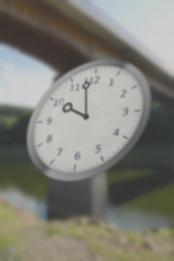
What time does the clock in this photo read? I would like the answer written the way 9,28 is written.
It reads 9,58
